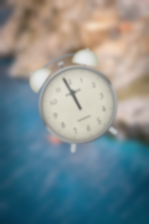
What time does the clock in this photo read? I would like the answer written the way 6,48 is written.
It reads 11,59
